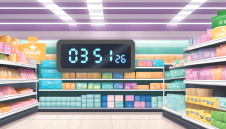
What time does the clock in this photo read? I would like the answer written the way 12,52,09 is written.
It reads 3,51,26
